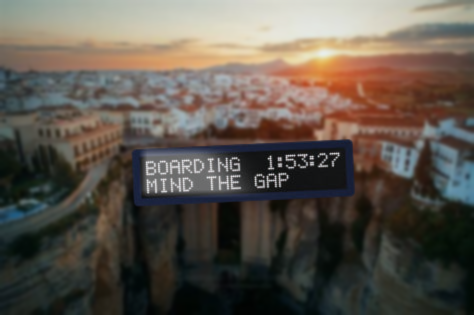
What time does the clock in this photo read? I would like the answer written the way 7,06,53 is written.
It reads 1,53,27
